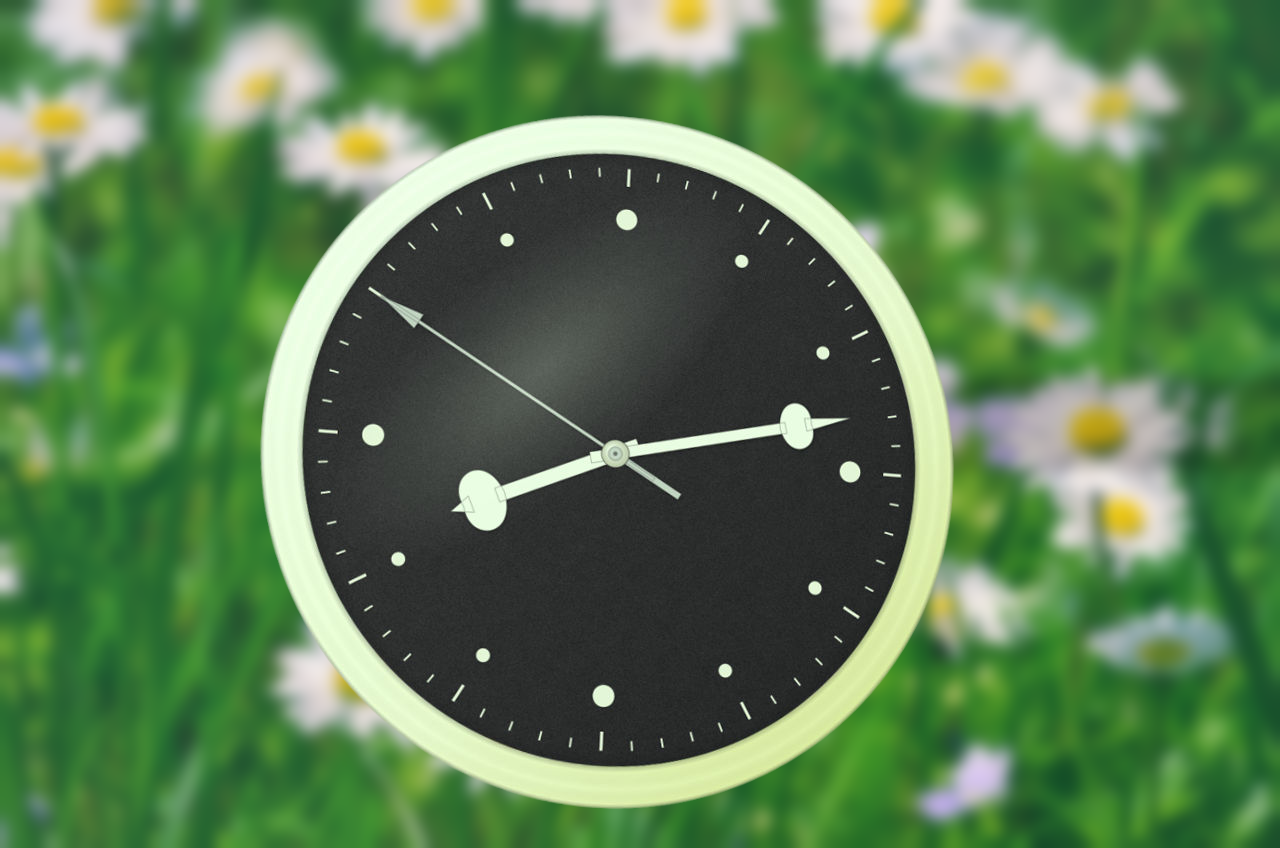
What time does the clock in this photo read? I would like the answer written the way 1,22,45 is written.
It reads 8,12,50
